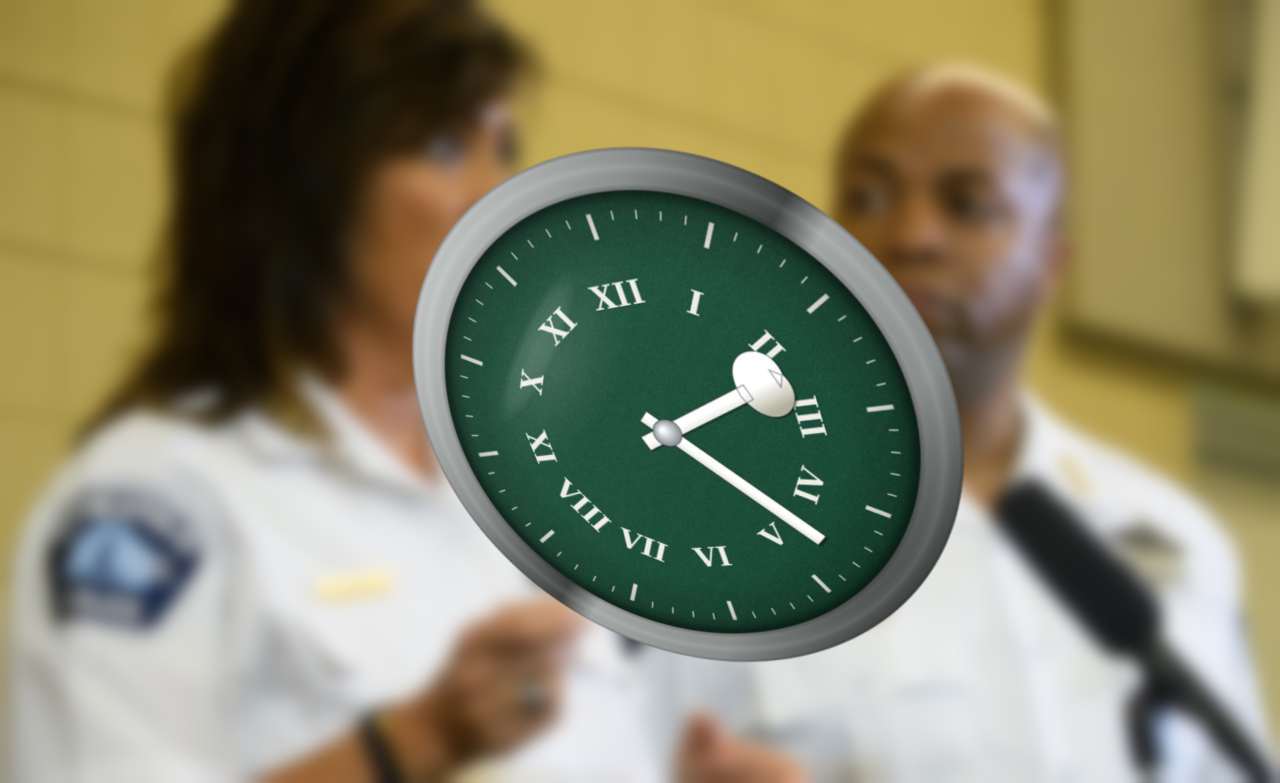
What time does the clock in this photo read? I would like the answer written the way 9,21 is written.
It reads 2,23
